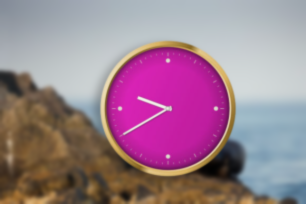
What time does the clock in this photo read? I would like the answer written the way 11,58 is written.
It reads 9,40
